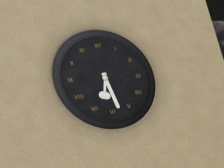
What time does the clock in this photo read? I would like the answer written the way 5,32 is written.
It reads 6,28
